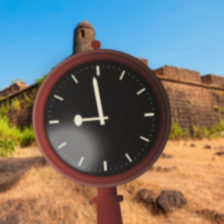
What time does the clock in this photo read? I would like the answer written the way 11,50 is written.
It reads 8,59
